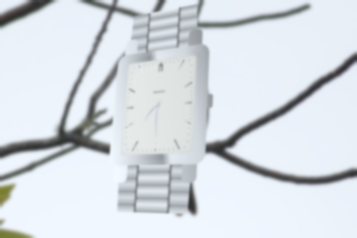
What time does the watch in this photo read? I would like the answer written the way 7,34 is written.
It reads 7,30
